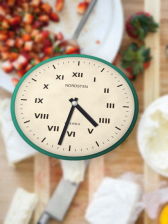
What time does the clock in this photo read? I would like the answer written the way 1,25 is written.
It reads 4,32
